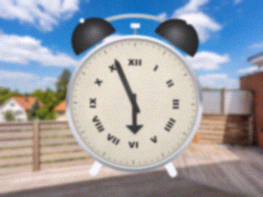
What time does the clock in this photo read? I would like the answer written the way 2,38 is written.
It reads 5,56
